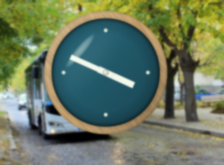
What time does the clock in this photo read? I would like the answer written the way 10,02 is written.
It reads 3,49
